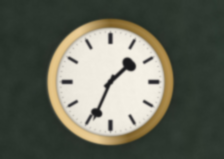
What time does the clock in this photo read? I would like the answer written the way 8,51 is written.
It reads 1,34
